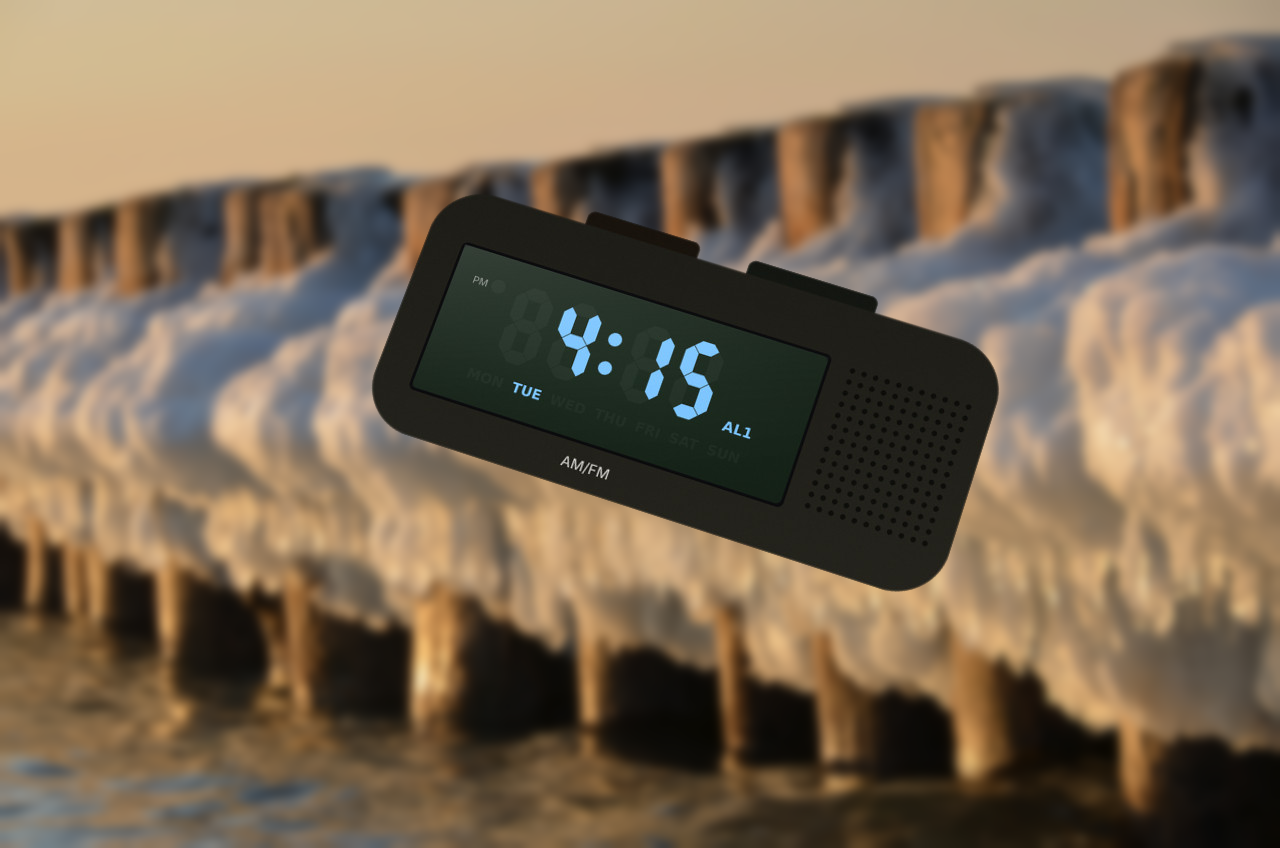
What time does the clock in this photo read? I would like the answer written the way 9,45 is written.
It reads 4,15
